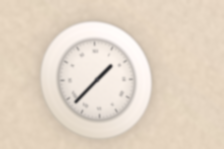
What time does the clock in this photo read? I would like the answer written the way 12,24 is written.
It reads 1,38
